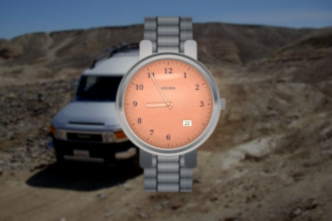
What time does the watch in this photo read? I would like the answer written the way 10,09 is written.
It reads 8,55
